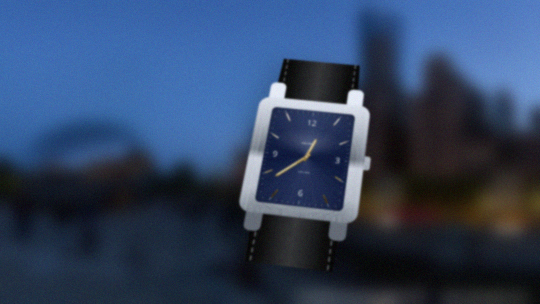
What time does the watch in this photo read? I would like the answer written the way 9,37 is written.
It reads 12,38
